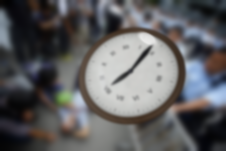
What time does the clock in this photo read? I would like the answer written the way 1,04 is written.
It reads 8,08
